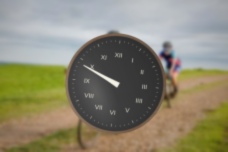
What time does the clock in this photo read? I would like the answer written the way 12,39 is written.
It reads 9,49
